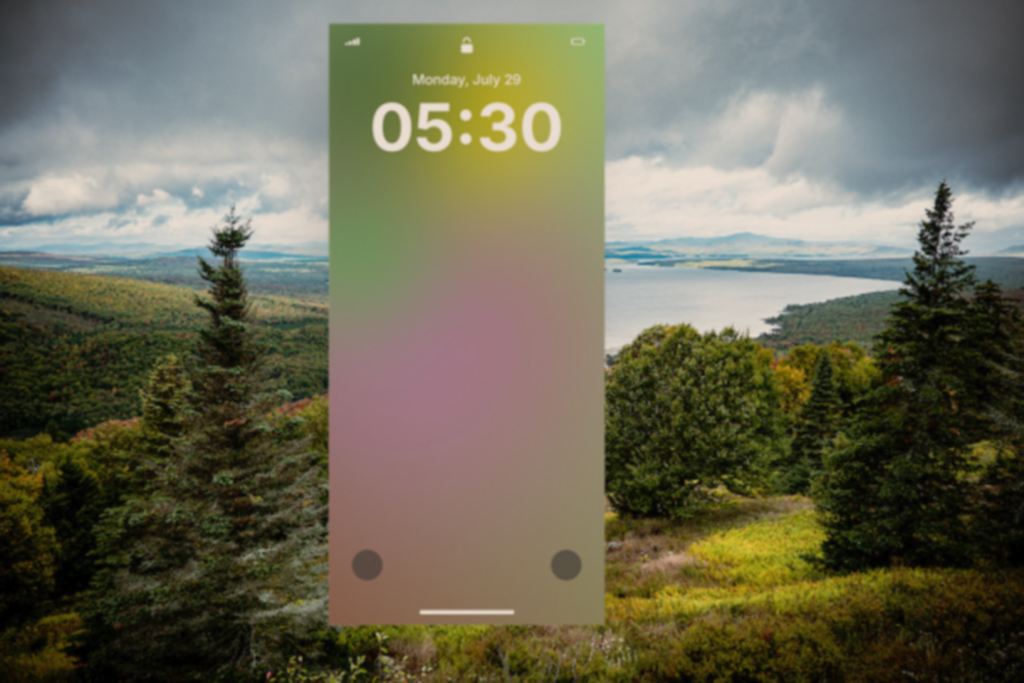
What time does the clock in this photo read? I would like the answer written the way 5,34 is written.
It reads 5,30
